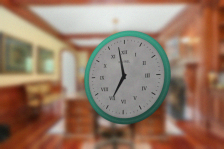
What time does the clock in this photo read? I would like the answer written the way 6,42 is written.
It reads 6,58
